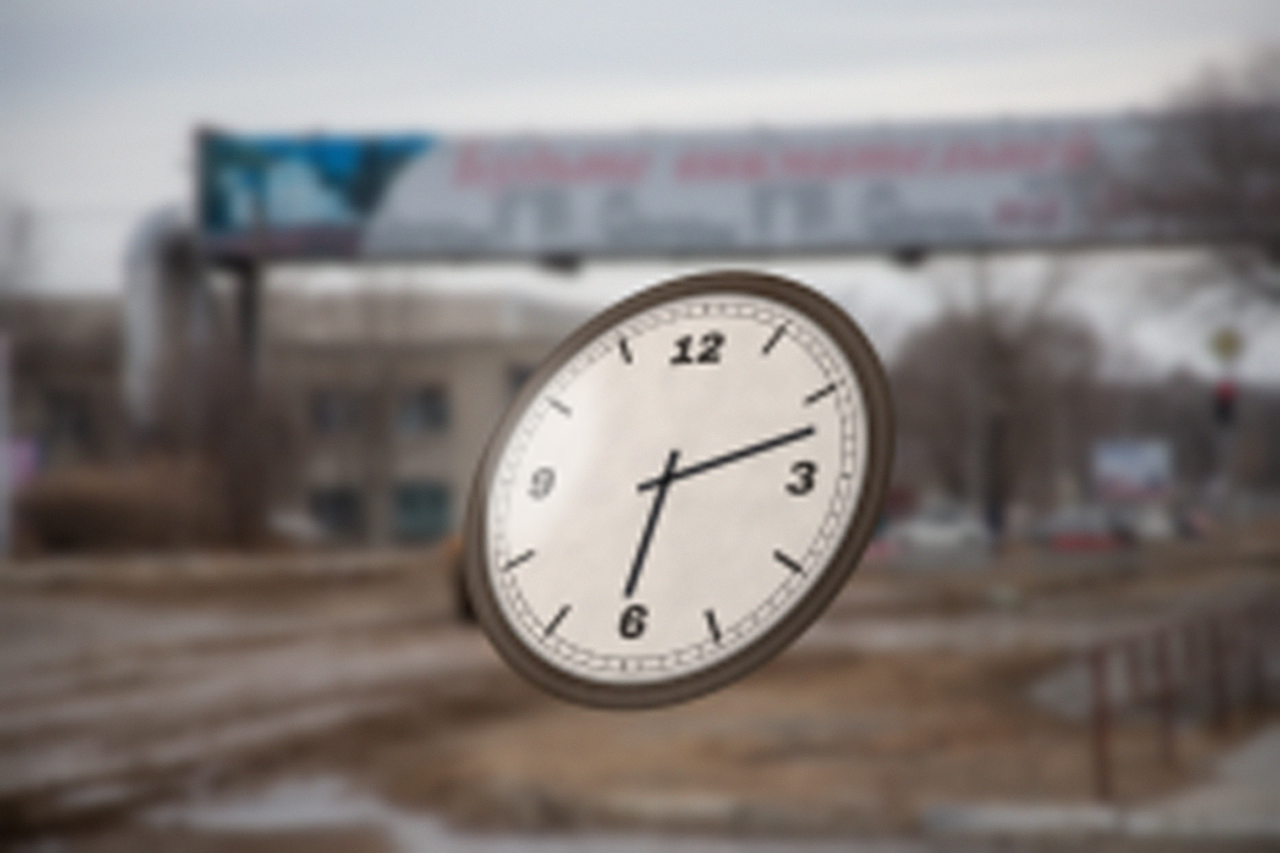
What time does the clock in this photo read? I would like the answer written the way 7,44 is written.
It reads 6,12
